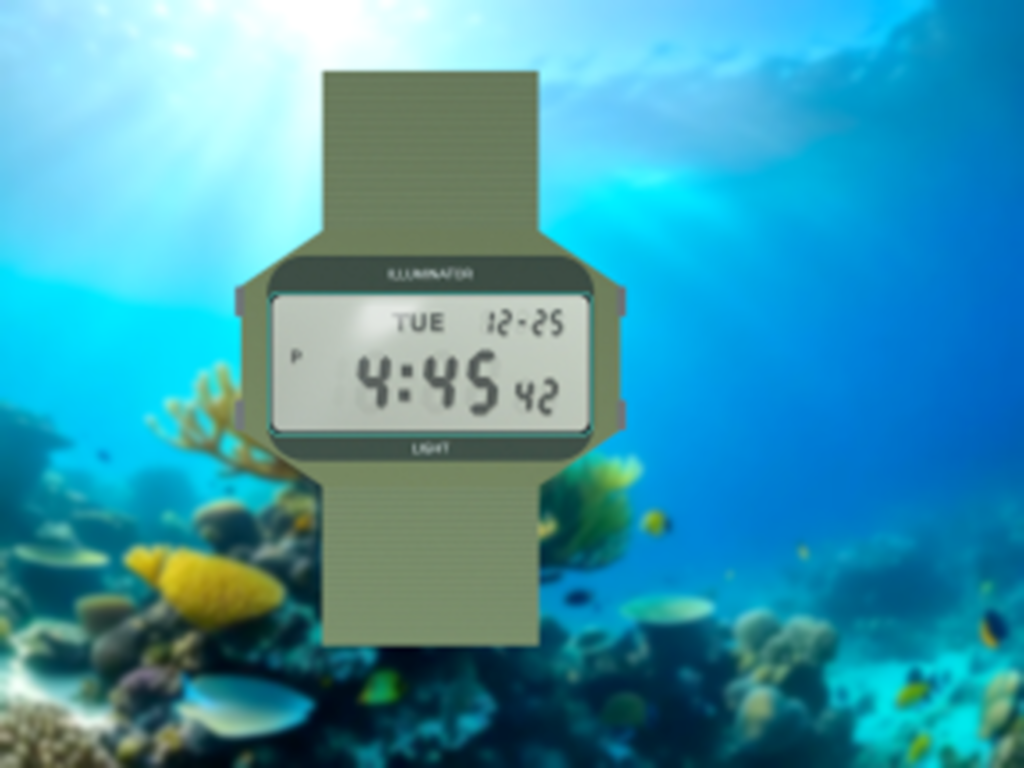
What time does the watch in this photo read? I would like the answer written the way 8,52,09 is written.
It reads 4,45,42
